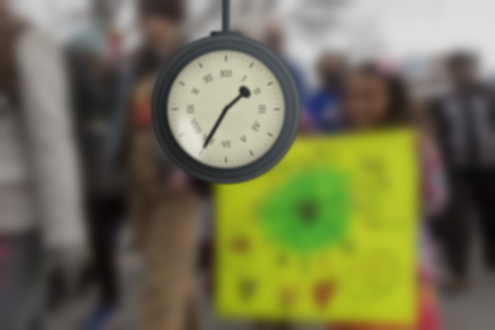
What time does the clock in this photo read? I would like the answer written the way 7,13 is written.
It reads 1,35
